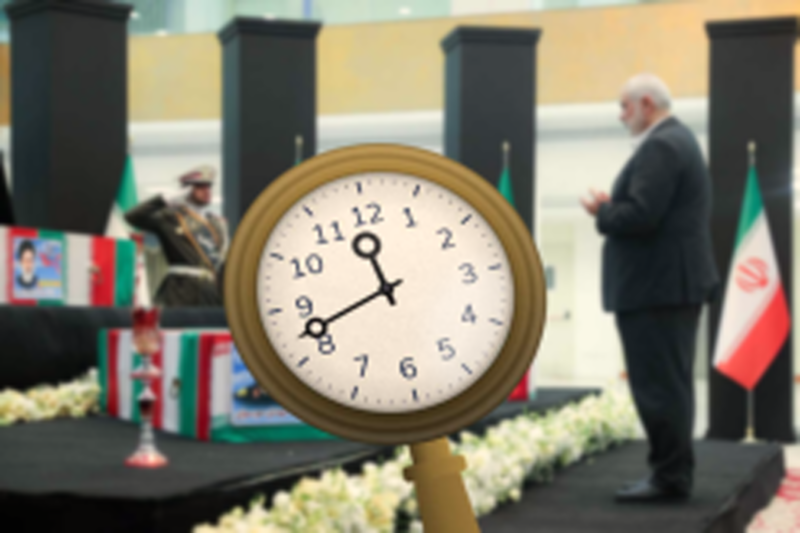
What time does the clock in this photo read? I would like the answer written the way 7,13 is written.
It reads 11,42
